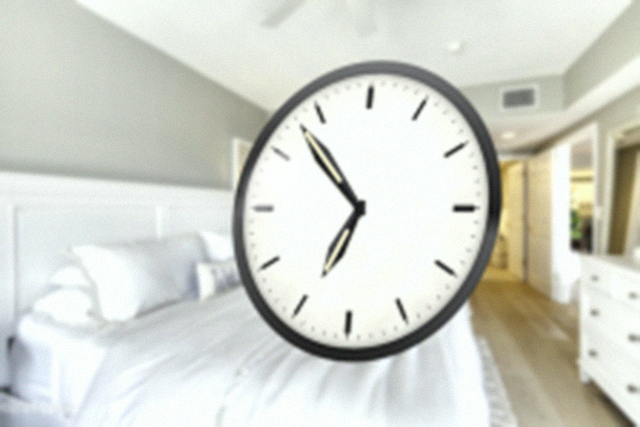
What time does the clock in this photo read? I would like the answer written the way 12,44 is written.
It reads 6,53
